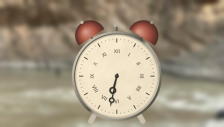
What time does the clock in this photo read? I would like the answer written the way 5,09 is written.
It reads 6,32
